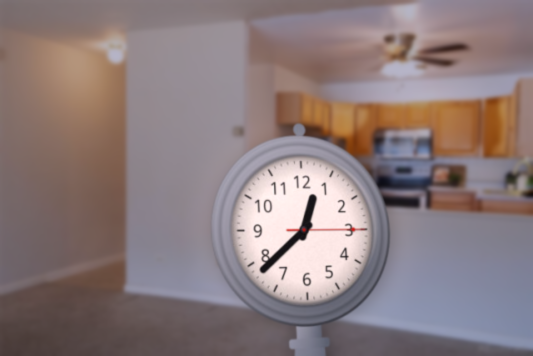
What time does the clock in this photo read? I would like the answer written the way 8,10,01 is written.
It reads 12,38,15
